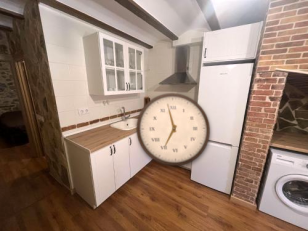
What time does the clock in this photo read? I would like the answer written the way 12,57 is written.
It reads 6,58
